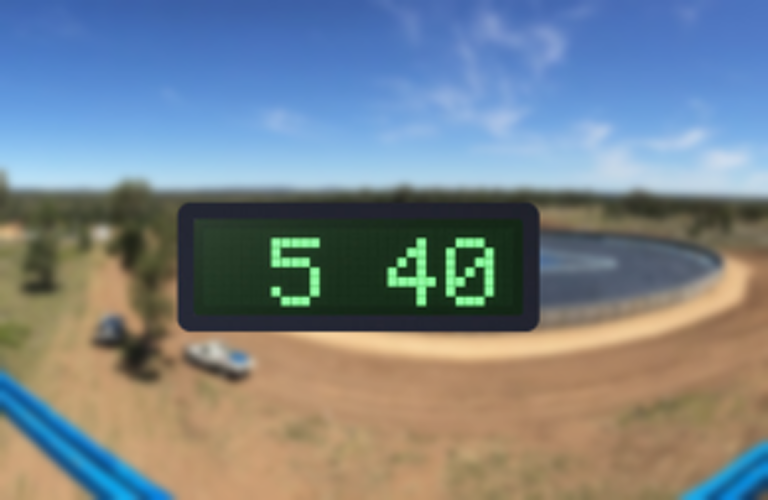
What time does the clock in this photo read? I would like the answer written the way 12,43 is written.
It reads 5,40
